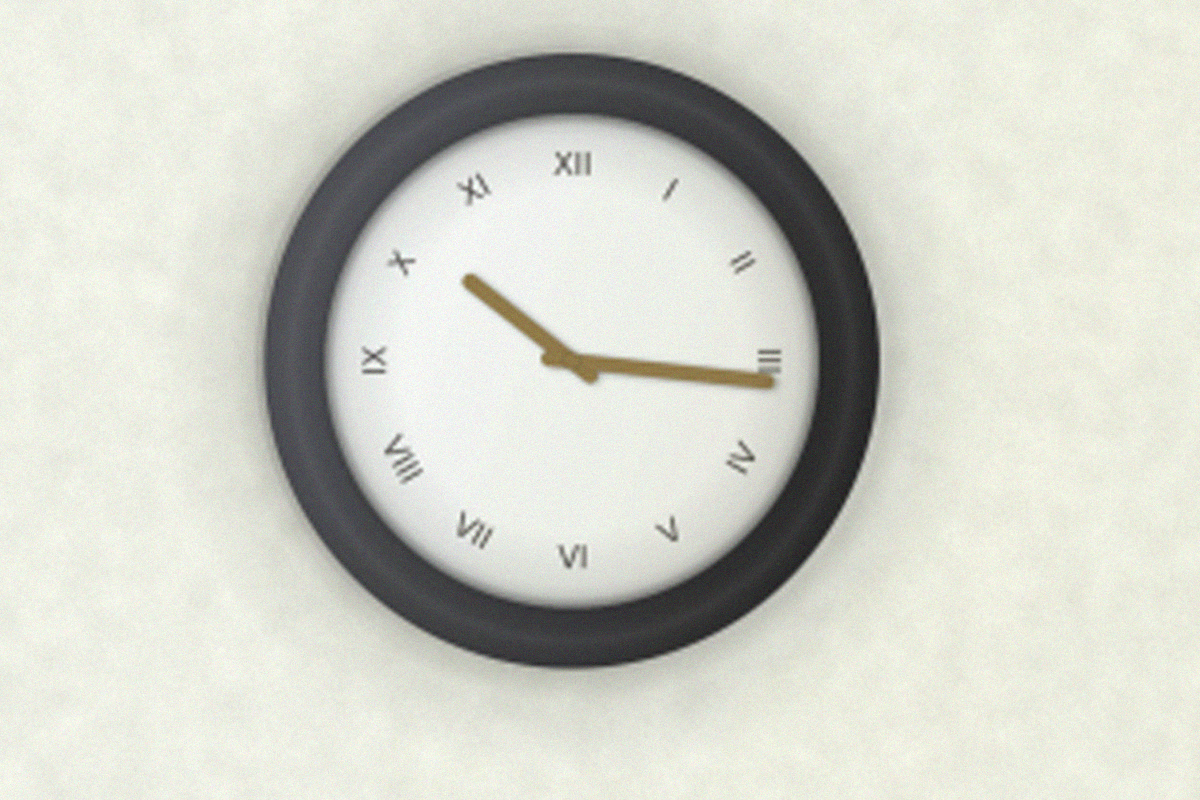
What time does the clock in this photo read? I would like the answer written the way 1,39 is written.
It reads 10,16
